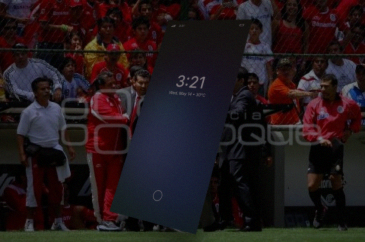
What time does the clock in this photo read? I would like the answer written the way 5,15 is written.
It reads 3,21
